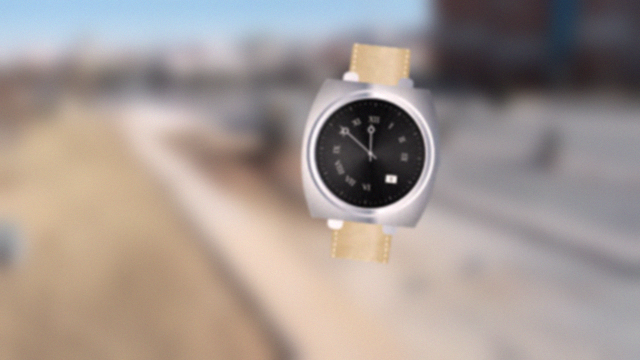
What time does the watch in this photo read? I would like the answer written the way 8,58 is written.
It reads 11,51
